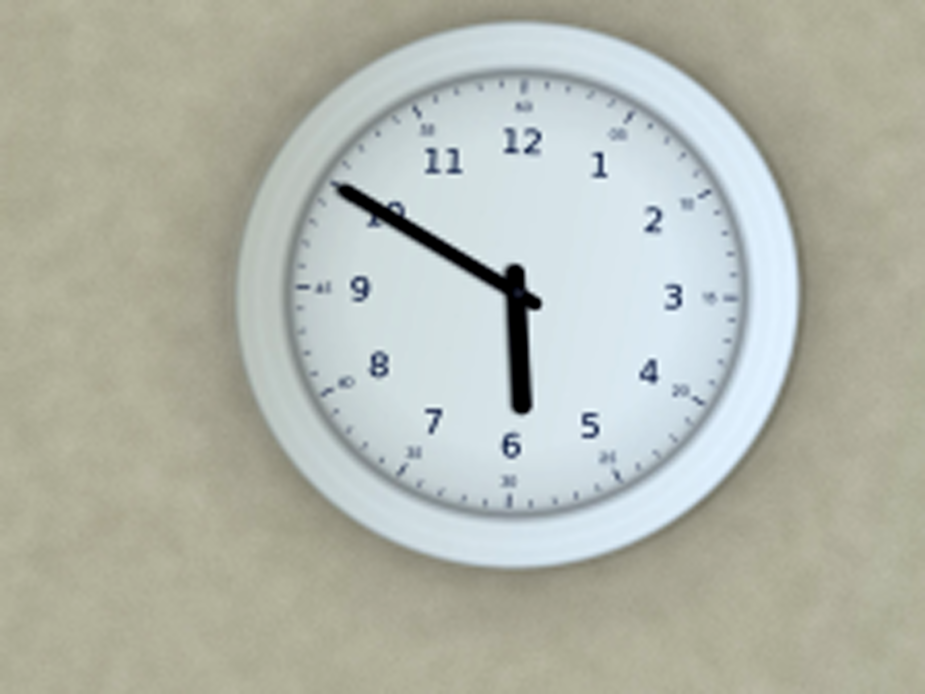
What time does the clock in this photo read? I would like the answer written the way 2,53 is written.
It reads 5,50
